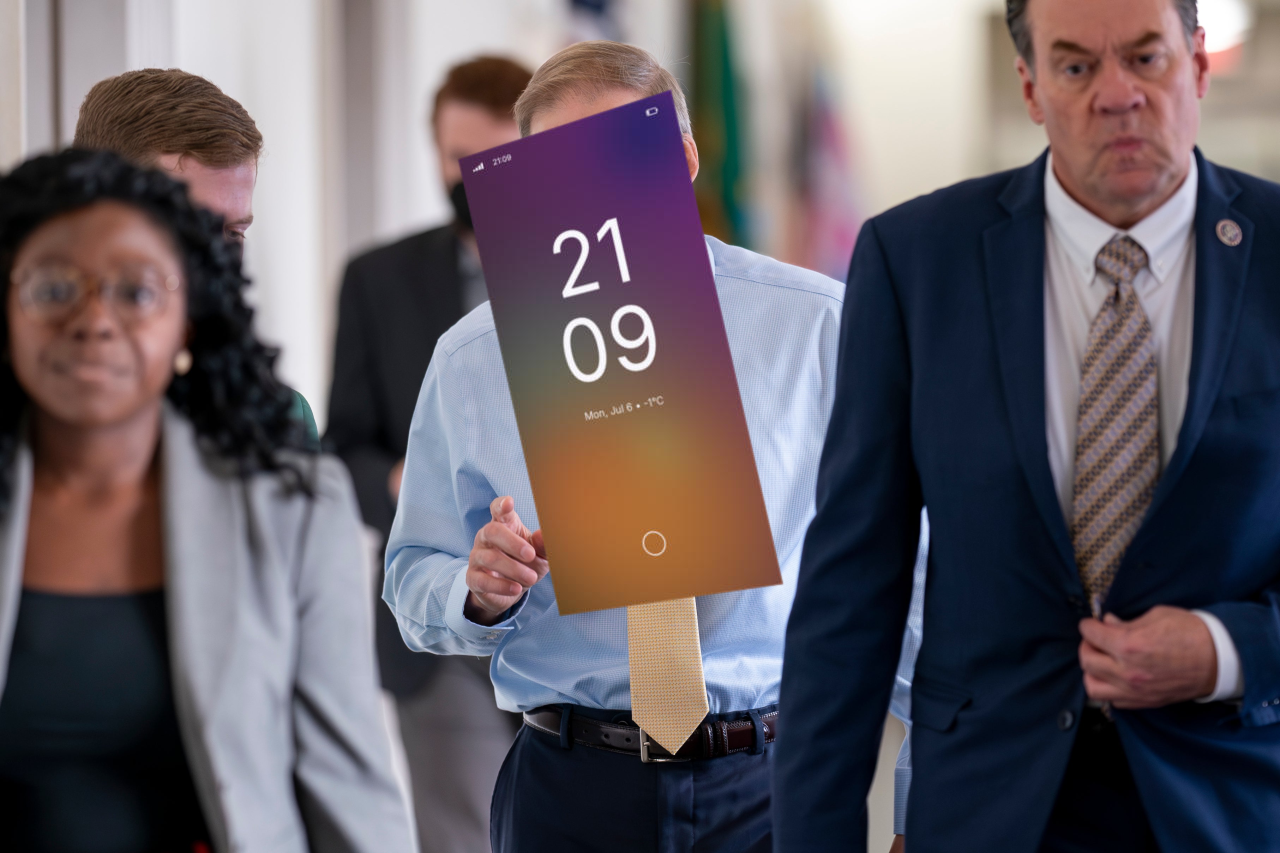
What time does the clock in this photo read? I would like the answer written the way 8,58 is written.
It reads 21,09
